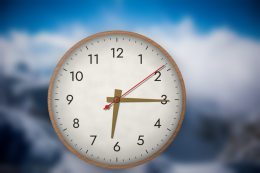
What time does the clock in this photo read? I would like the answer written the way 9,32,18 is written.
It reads 6,15,09
